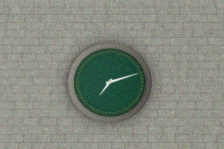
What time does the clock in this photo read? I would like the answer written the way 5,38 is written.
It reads 7,12
